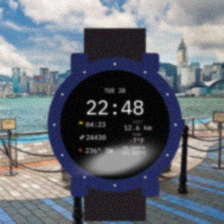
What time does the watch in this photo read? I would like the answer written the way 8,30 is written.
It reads 22,48
